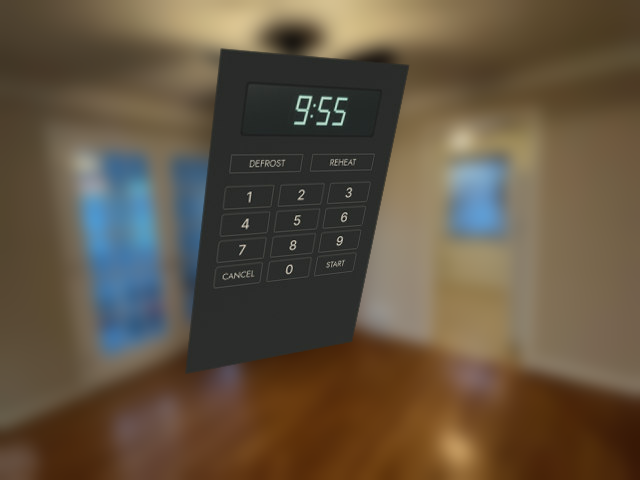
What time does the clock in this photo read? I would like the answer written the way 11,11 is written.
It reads 9,55
